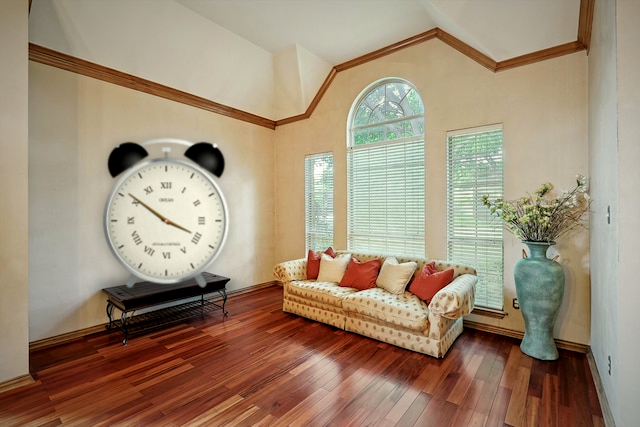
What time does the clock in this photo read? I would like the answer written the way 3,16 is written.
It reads 3,51
